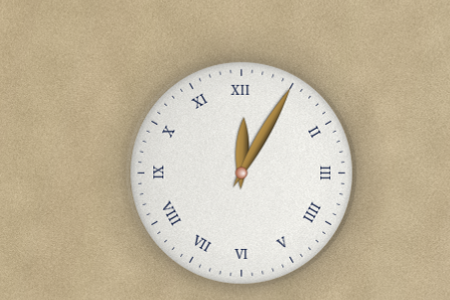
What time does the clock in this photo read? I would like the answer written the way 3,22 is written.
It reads 12,05
